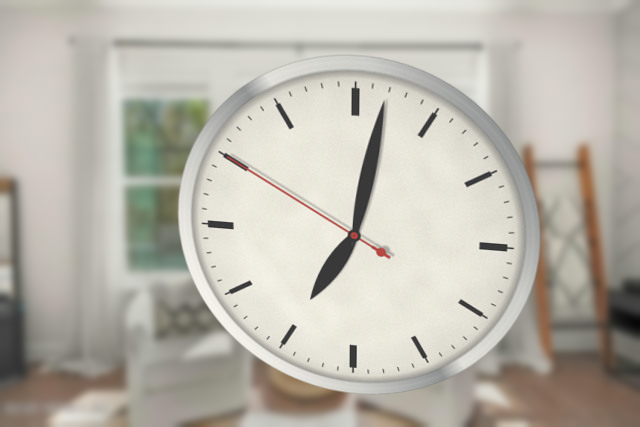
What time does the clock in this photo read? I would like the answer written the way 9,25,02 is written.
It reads 7,01,50
